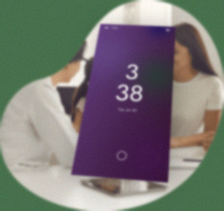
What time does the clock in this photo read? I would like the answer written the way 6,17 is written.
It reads 3,38
